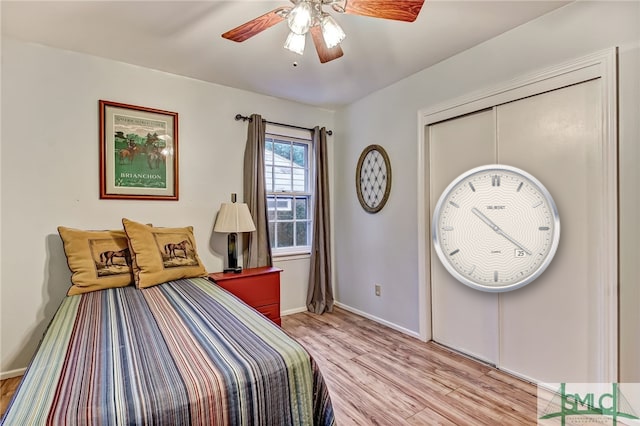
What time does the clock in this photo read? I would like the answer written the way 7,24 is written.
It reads 10,21
